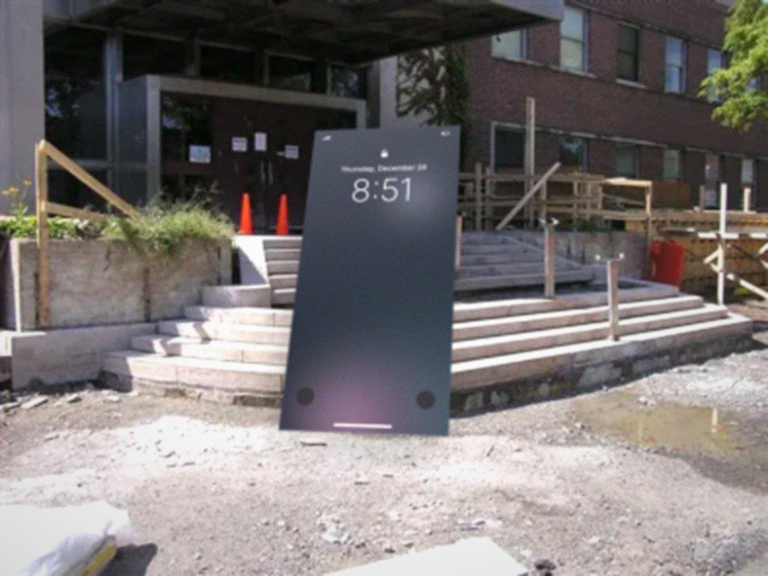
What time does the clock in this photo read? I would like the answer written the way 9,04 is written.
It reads 8,51
